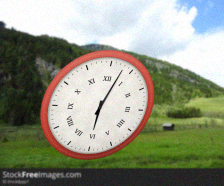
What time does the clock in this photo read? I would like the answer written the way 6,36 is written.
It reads 6,03
